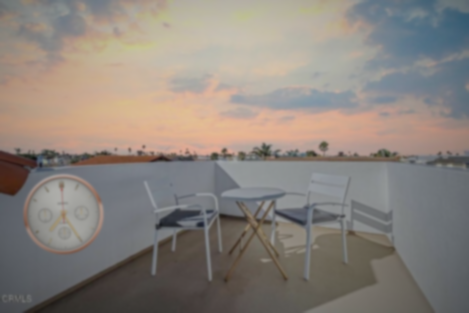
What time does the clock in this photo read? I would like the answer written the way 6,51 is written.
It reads 7,25
